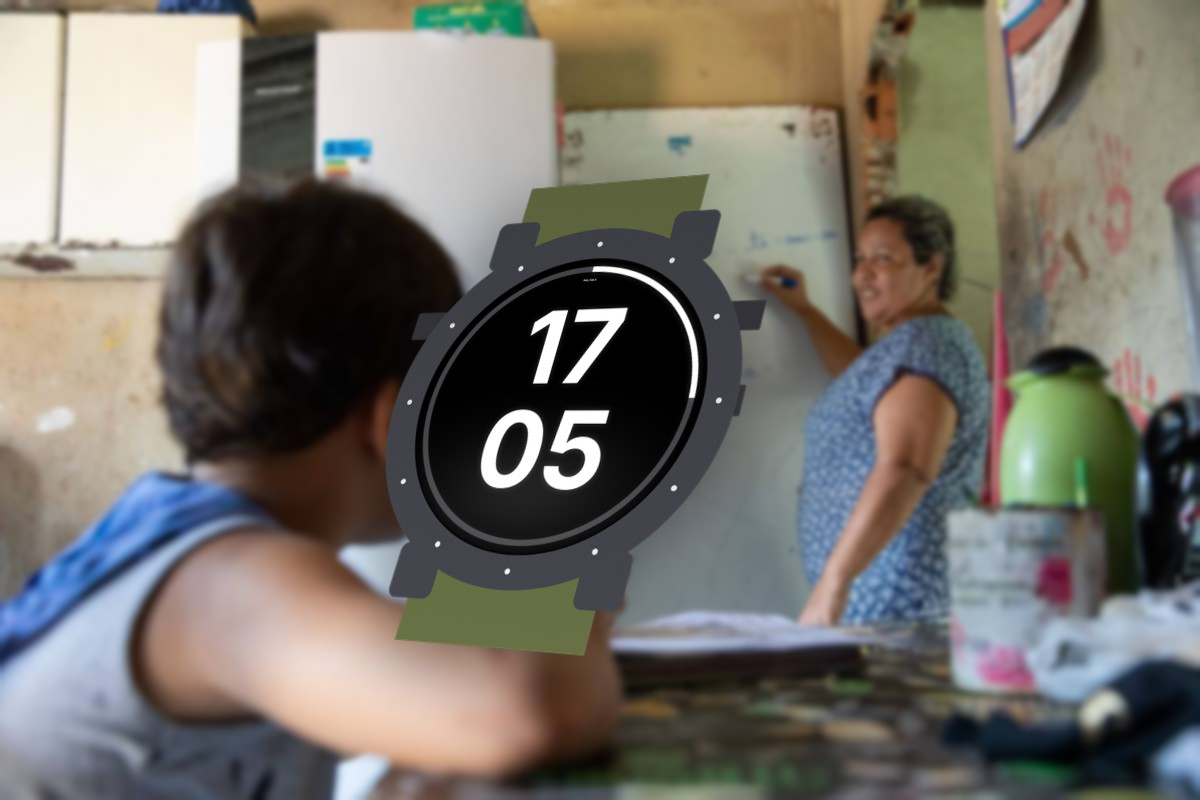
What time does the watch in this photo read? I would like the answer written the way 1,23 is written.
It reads 17,05
